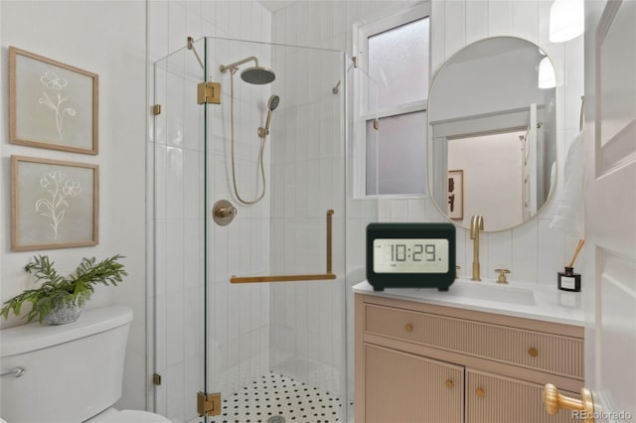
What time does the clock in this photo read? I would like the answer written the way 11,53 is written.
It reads 10,29
